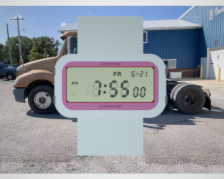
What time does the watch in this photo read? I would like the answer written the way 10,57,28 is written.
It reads 7,55,00
